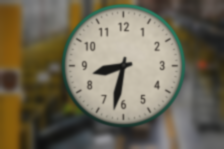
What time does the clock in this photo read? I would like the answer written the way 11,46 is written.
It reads 8,32
